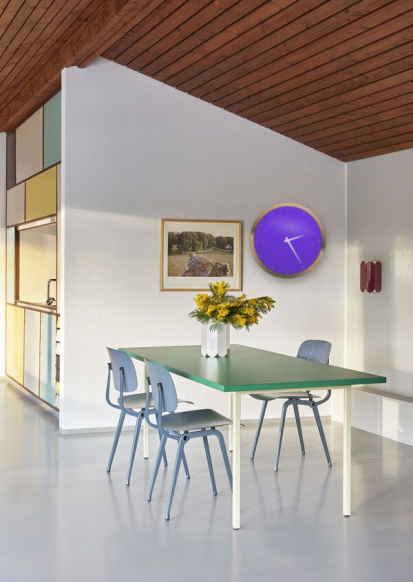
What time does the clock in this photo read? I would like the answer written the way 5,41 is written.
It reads 2,25
